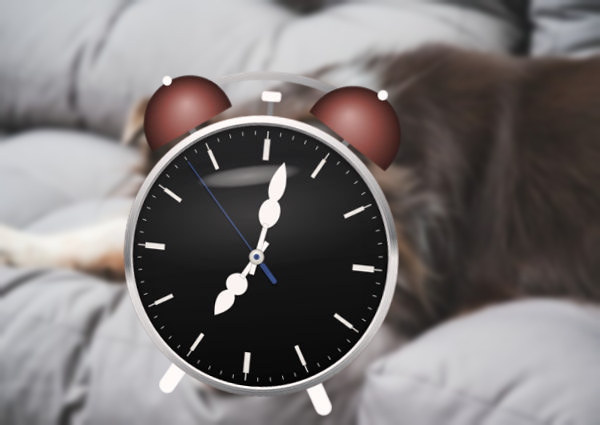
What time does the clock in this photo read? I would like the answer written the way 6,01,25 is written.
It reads 7,01,53
